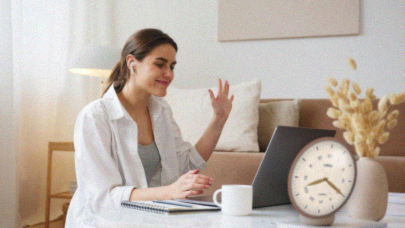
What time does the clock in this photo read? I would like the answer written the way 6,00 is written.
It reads 8,20
